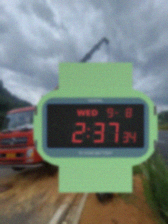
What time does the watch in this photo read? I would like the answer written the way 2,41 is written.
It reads 2,37
